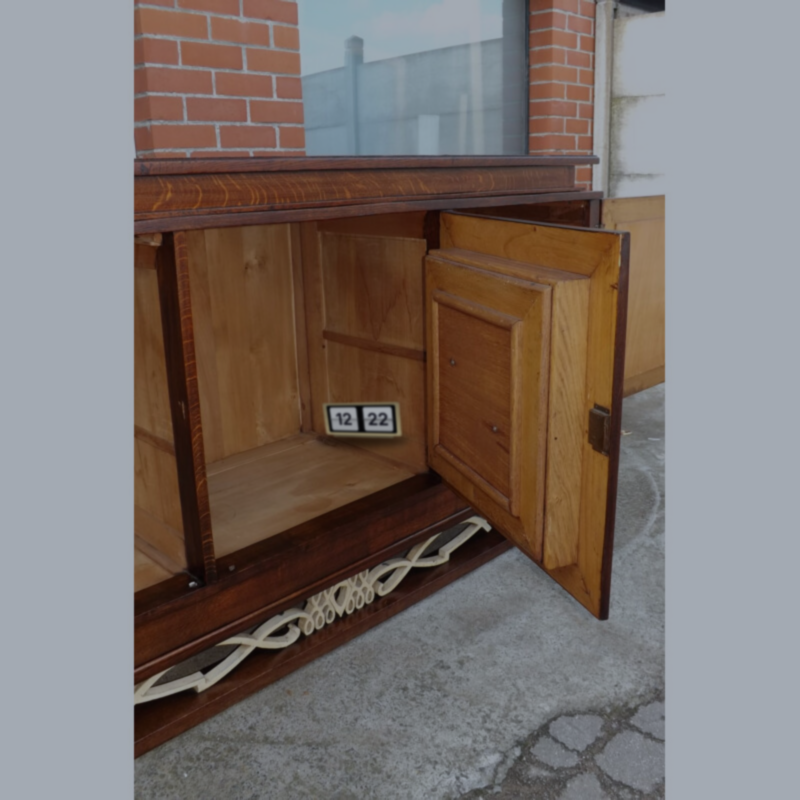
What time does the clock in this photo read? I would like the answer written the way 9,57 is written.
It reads 12,22
